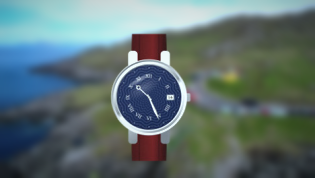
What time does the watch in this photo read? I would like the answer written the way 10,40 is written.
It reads 10,26
